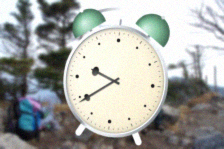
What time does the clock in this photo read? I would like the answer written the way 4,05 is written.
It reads 9,39
